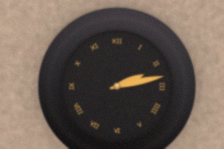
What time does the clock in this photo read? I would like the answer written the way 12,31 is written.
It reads 2,13
